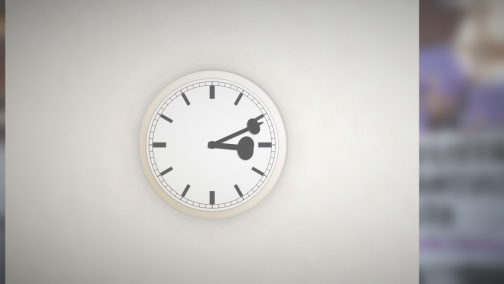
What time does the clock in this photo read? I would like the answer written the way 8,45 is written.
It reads 3,11
